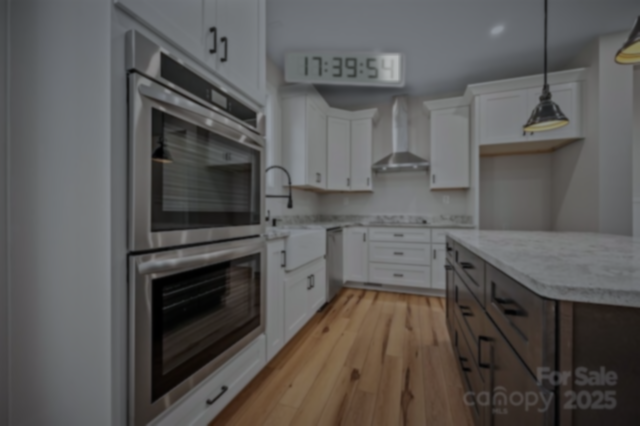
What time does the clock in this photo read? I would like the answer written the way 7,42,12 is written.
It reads 17,39,54
